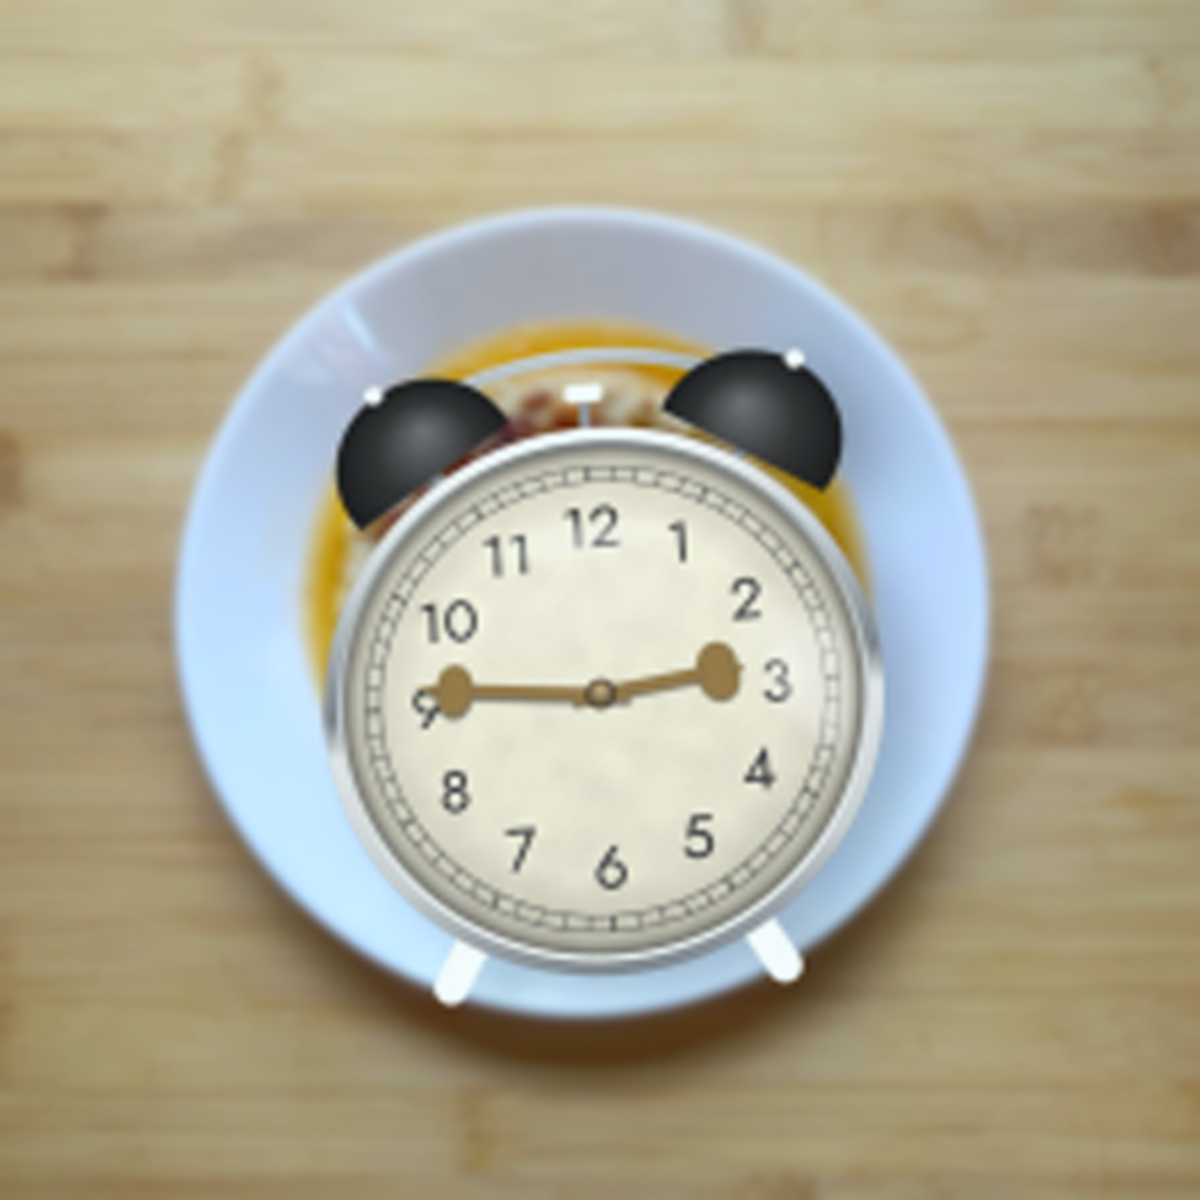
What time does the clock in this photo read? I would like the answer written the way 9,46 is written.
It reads 2,46
